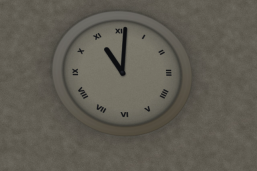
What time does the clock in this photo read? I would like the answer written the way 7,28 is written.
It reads 11,01
